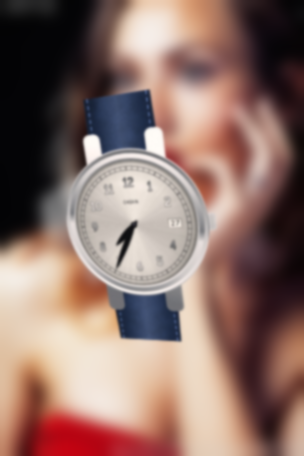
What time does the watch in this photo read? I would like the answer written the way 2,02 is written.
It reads 7,35
